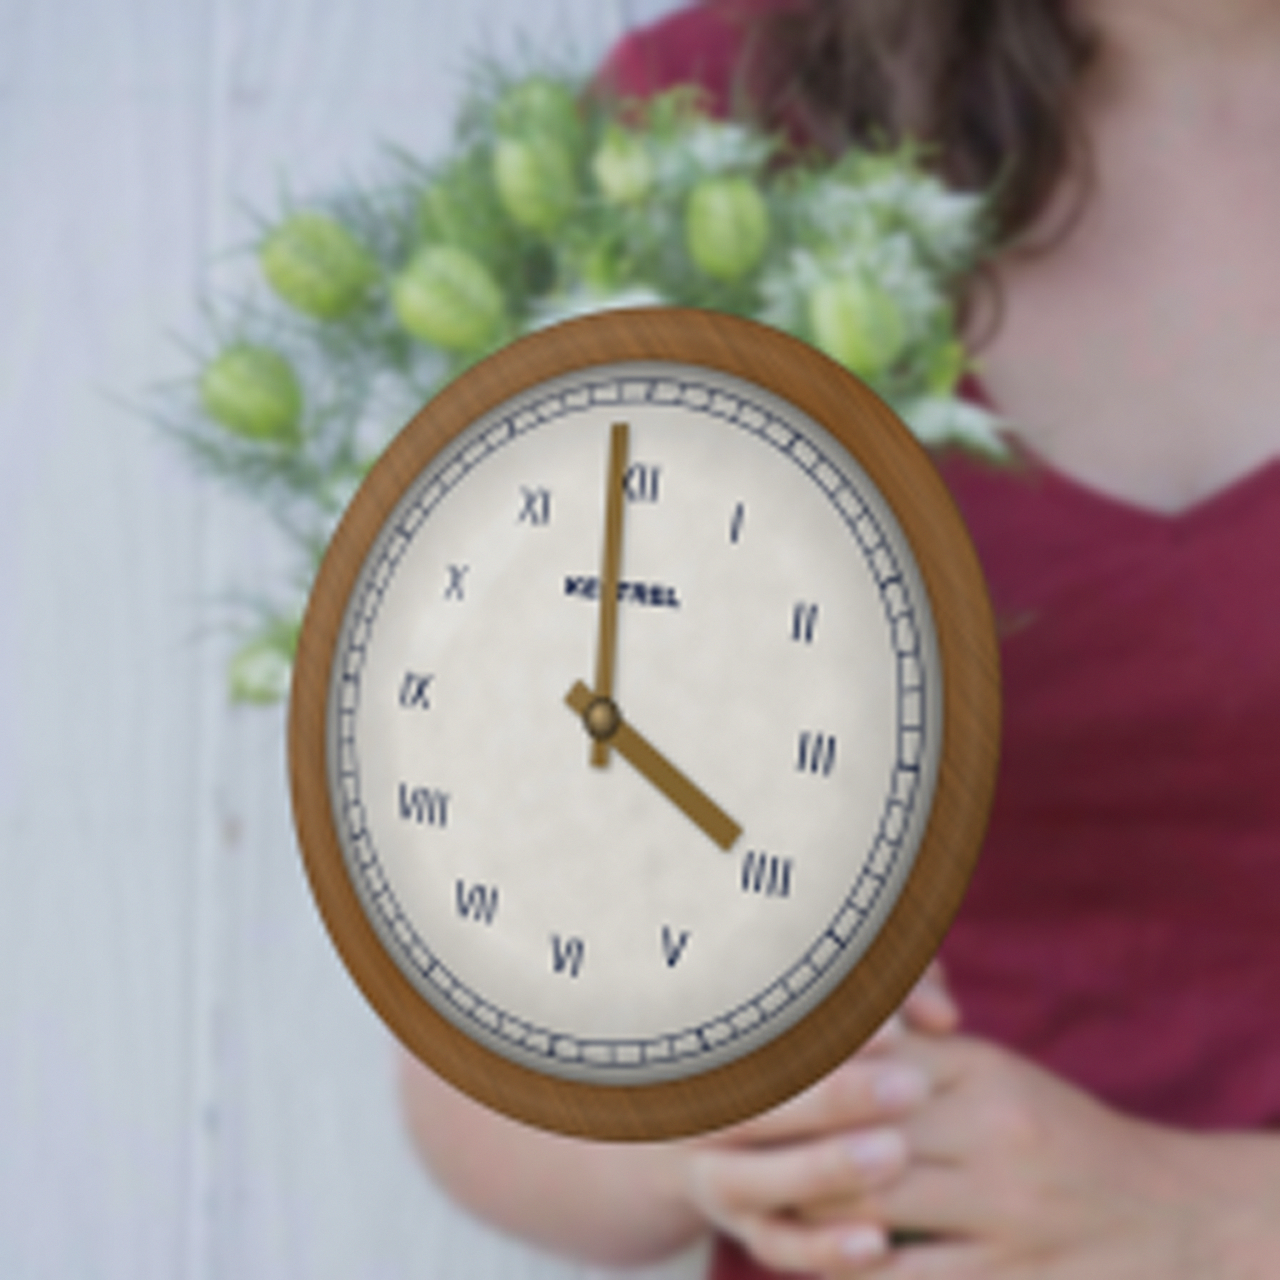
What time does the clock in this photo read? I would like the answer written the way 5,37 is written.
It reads 3,59
